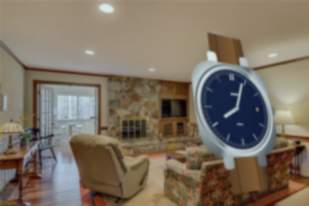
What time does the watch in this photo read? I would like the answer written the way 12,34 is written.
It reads 8,04
